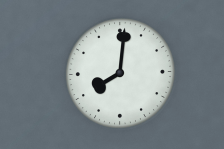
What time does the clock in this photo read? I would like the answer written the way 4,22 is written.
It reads 8,01
